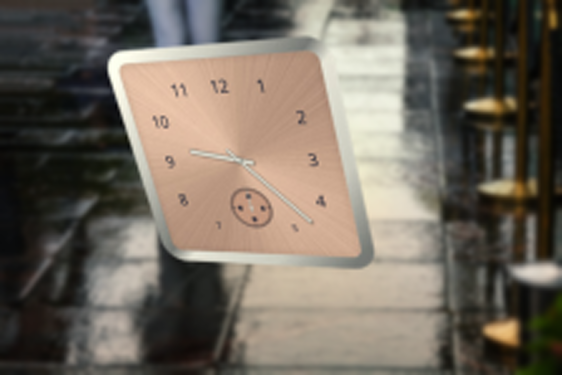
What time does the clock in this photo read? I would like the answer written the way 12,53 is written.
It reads 9,23
